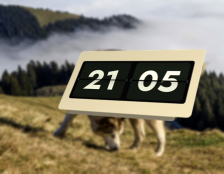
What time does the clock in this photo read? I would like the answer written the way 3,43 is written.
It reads 21,05
